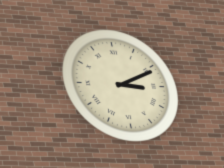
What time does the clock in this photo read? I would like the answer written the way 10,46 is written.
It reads 3,11
